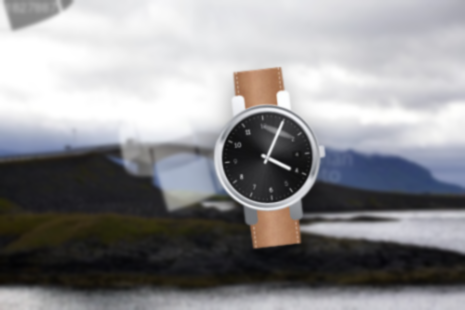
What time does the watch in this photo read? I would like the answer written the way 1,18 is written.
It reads 4,05
